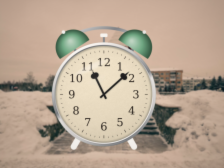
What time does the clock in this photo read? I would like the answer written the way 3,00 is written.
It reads 11,08
